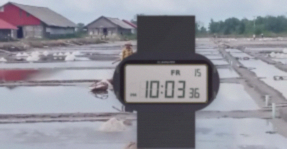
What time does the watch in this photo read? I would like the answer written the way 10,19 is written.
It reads 10,03
